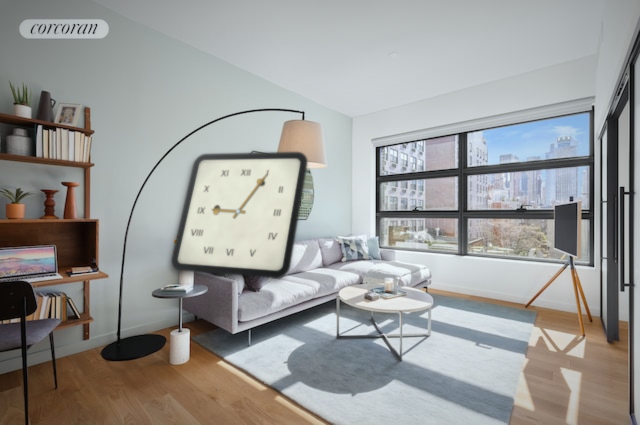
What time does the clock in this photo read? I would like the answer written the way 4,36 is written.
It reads 9,05
